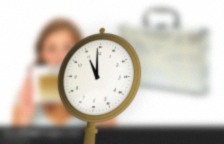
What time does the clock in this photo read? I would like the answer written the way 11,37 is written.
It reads 10,59
